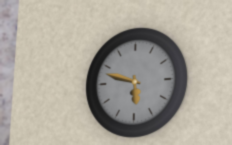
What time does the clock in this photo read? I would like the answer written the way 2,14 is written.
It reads 5,48
